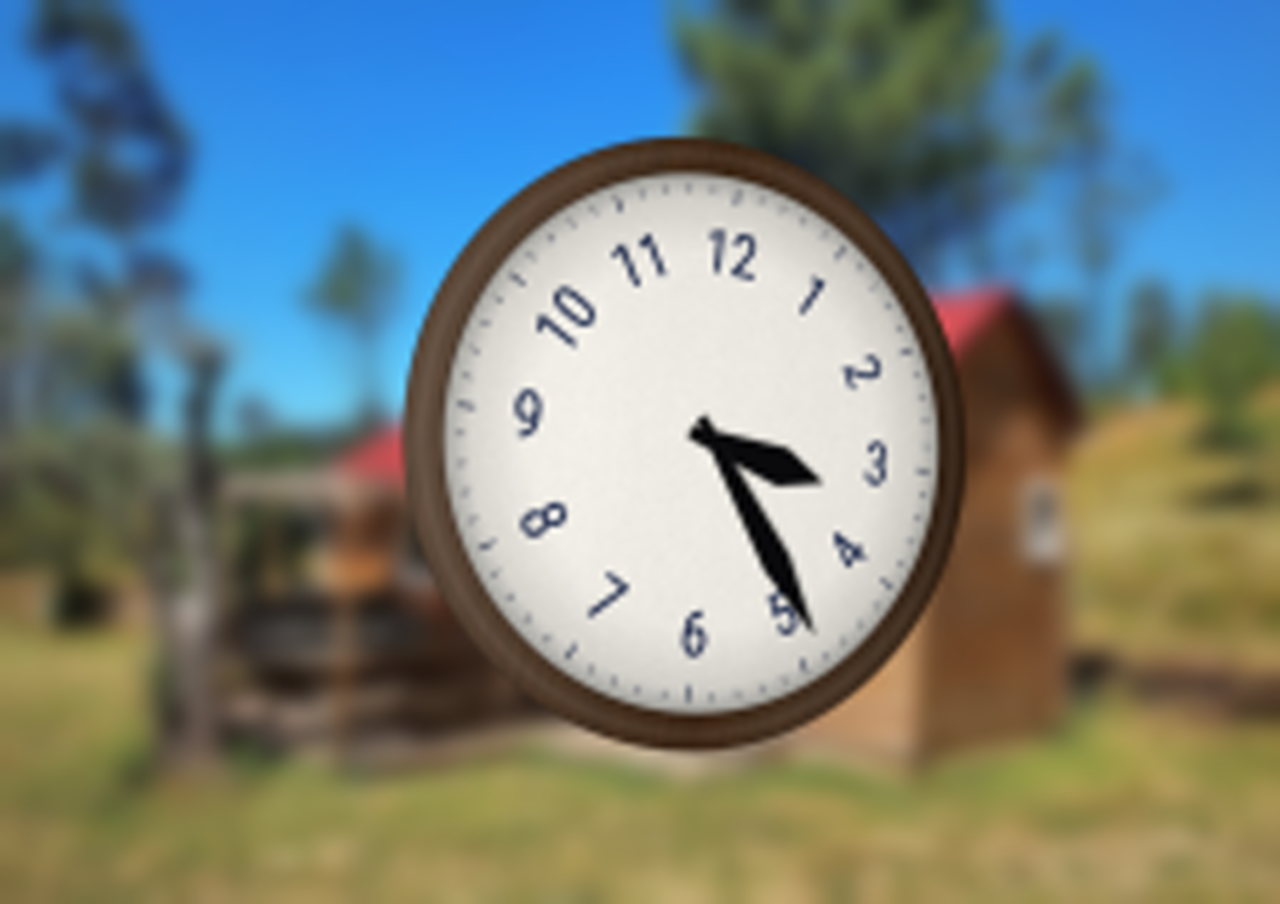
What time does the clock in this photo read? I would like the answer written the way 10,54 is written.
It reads 3,24
